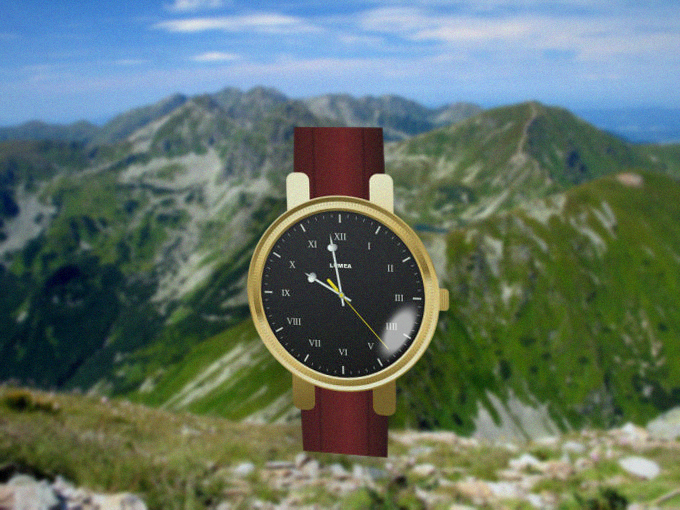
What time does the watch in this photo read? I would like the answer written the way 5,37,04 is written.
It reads 9,58,23
